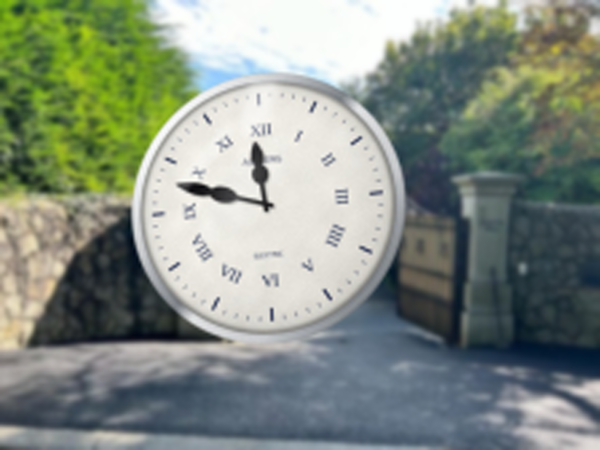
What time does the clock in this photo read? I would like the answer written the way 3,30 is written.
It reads 11,48
